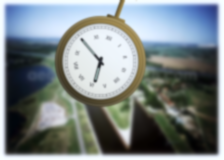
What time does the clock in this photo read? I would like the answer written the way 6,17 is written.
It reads 5,50
